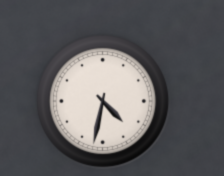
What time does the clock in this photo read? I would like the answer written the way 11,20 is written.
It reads 4,32
